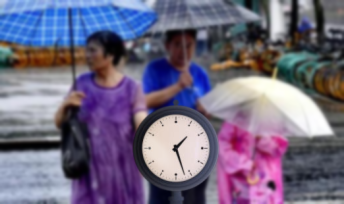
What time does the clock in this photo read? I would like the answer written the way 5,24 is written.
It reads 1,27
